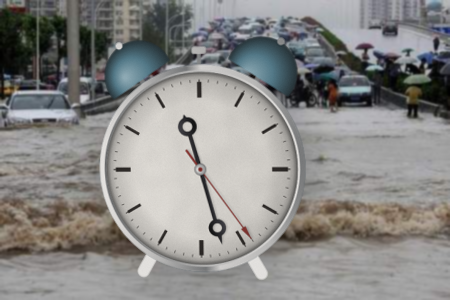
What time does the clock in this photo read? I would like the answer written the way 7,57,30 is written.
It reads 11,27,24
